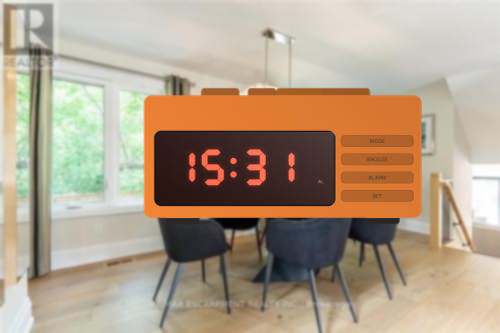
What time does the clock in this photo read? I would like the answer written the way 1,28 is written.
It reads 15,31
